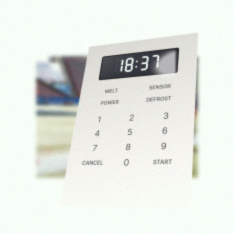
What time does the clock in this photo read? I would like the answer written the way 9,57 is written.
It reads 18,37
